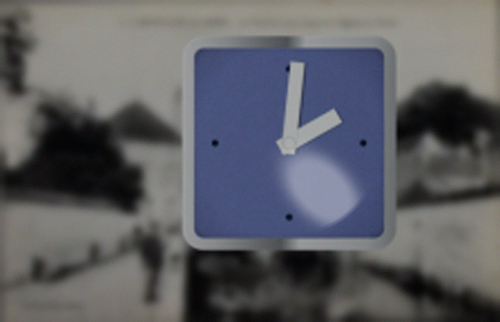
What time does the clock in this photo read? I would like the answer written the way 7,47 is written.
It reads 2,01
